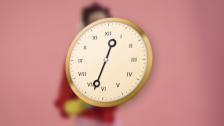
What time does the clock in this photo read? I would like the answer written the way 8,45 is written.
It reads 12,33
